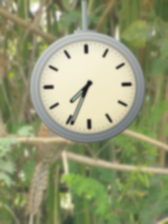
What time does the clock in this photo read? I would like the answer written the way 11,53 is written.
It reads 7,34
